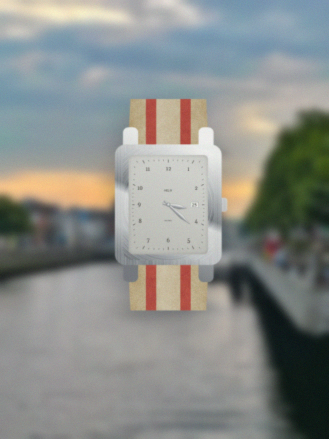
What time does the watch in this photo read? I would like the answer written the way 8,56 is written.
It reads 3,22
